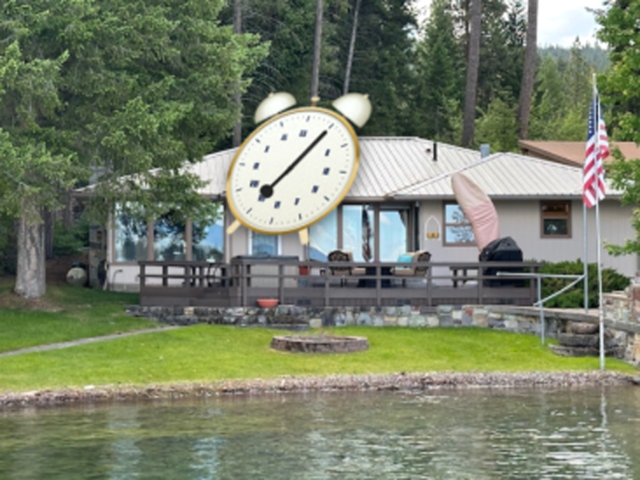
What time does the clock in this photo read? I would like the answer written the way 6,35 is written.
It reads 7,05
